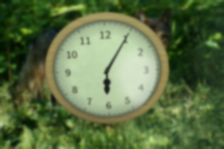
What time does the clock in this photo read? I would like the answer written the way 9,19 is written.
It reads 6,05
